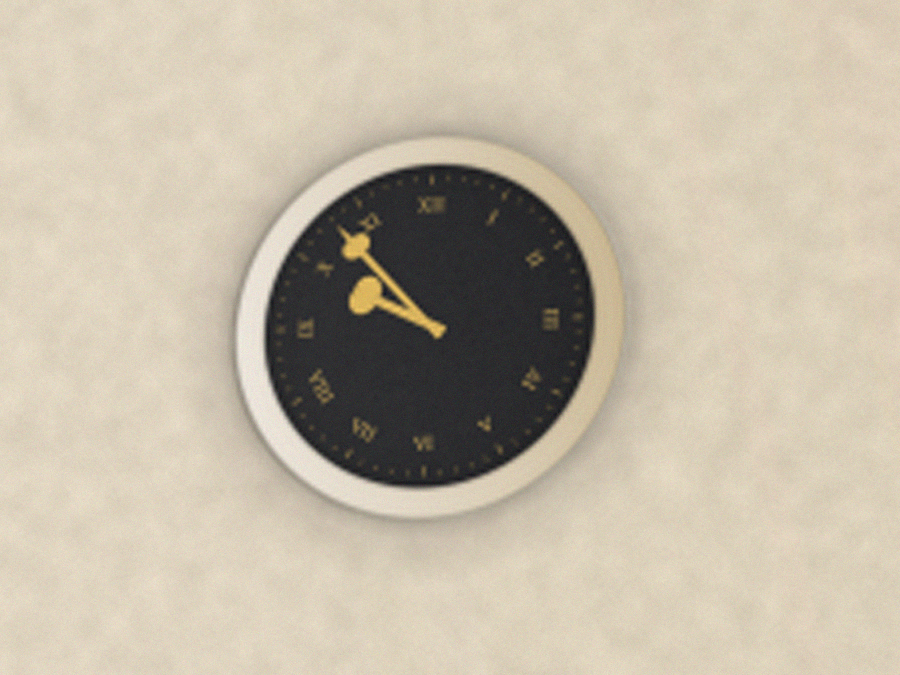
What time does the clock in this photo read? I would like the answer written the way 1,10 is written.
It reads 9,53
